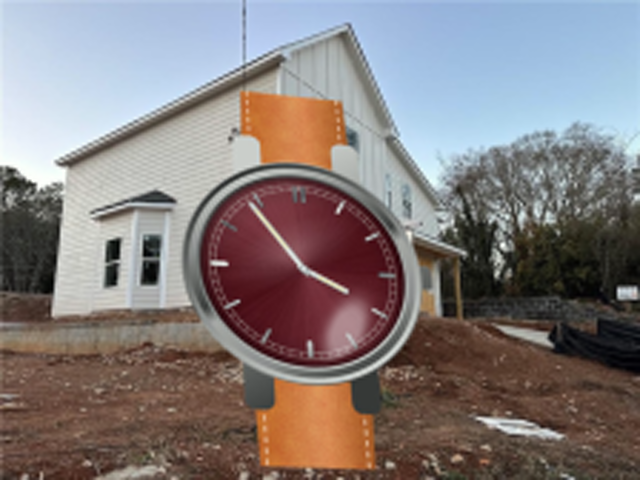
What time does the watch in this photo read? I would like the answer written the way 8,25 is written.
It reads 3,54
